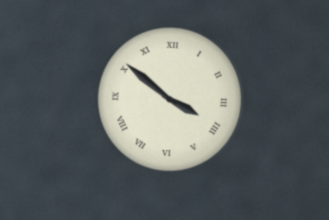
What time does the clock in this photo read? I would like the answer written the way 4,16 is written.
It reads 3,51
